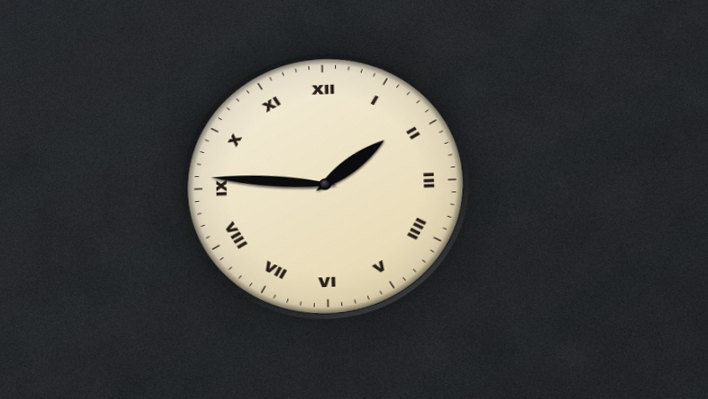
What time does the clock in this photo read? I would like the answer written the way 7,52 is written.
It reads 1,46
